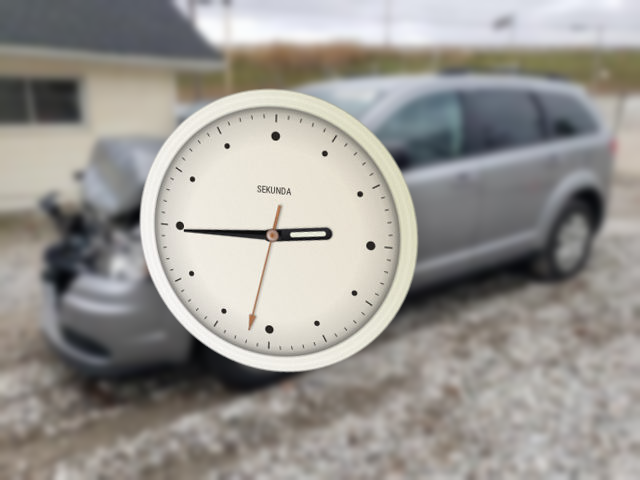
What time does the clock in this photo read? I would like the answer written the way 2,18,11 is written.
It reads 2,44,32
